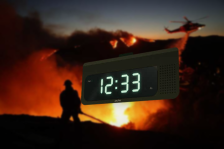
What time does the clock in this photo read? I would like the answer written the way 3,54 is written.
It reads 12,33
